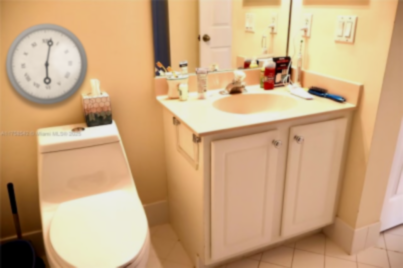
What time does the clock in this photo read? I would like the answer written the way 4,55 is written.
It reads 6,02
